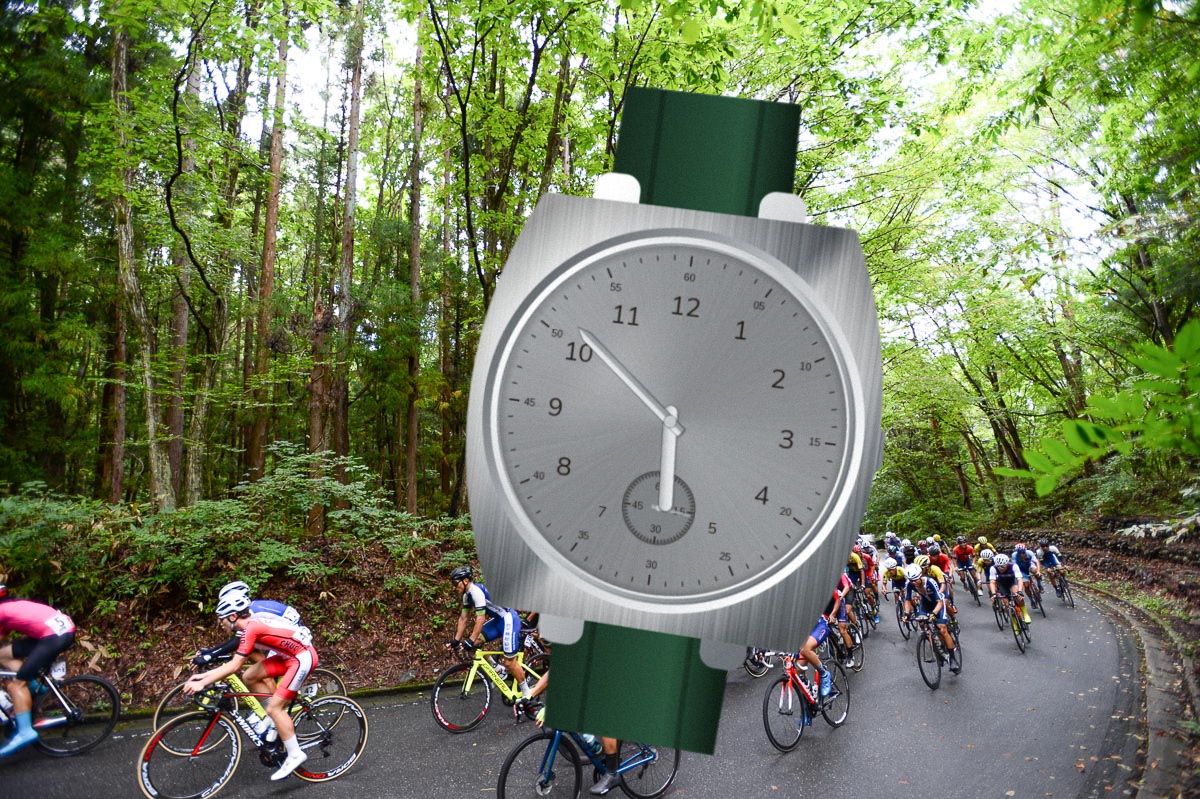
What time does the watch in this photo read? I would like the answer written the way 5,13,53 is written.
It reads 5,51,16
